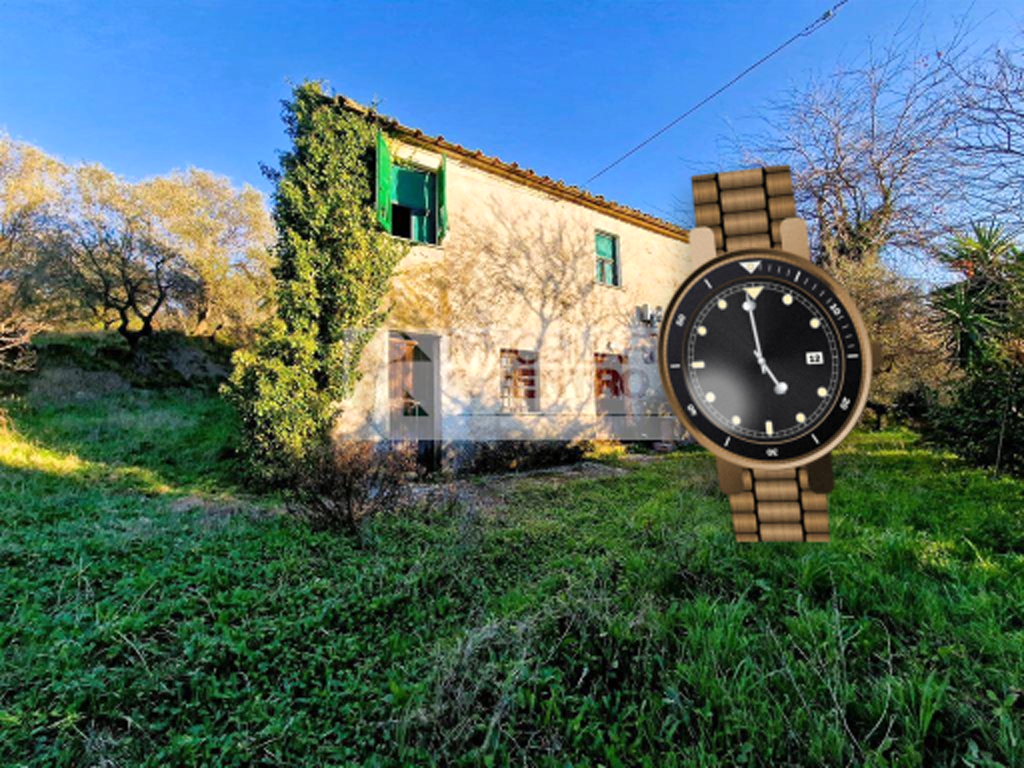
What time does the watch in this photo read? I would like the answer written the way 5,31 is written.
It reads 4,59
